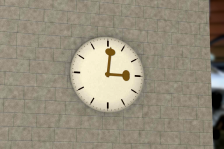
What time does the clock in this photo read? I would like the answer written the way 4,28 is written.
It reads 3,01
